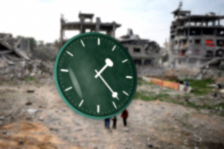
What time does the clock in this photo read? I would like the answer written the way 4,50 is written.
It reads 1,23
